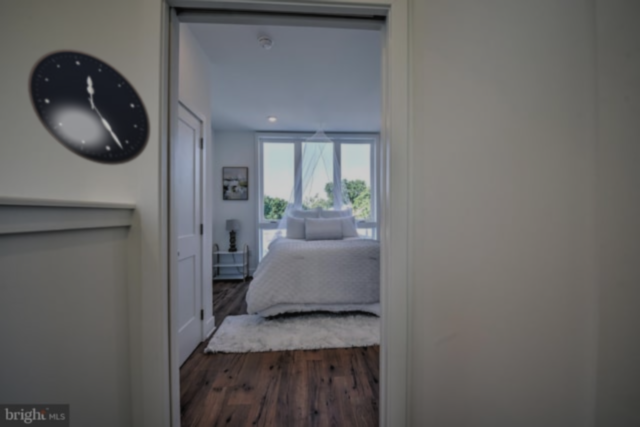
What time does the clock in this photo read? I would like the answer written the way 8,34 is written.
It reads 12,27
